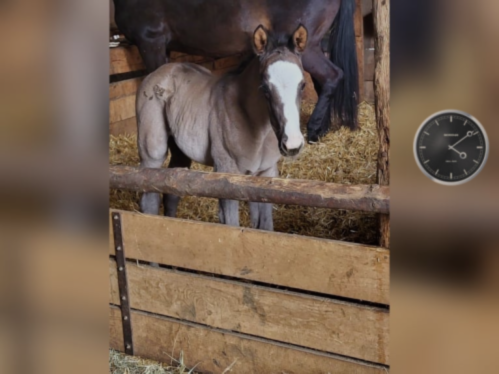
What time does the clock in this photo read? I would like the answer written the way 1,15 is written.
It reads 4,09
